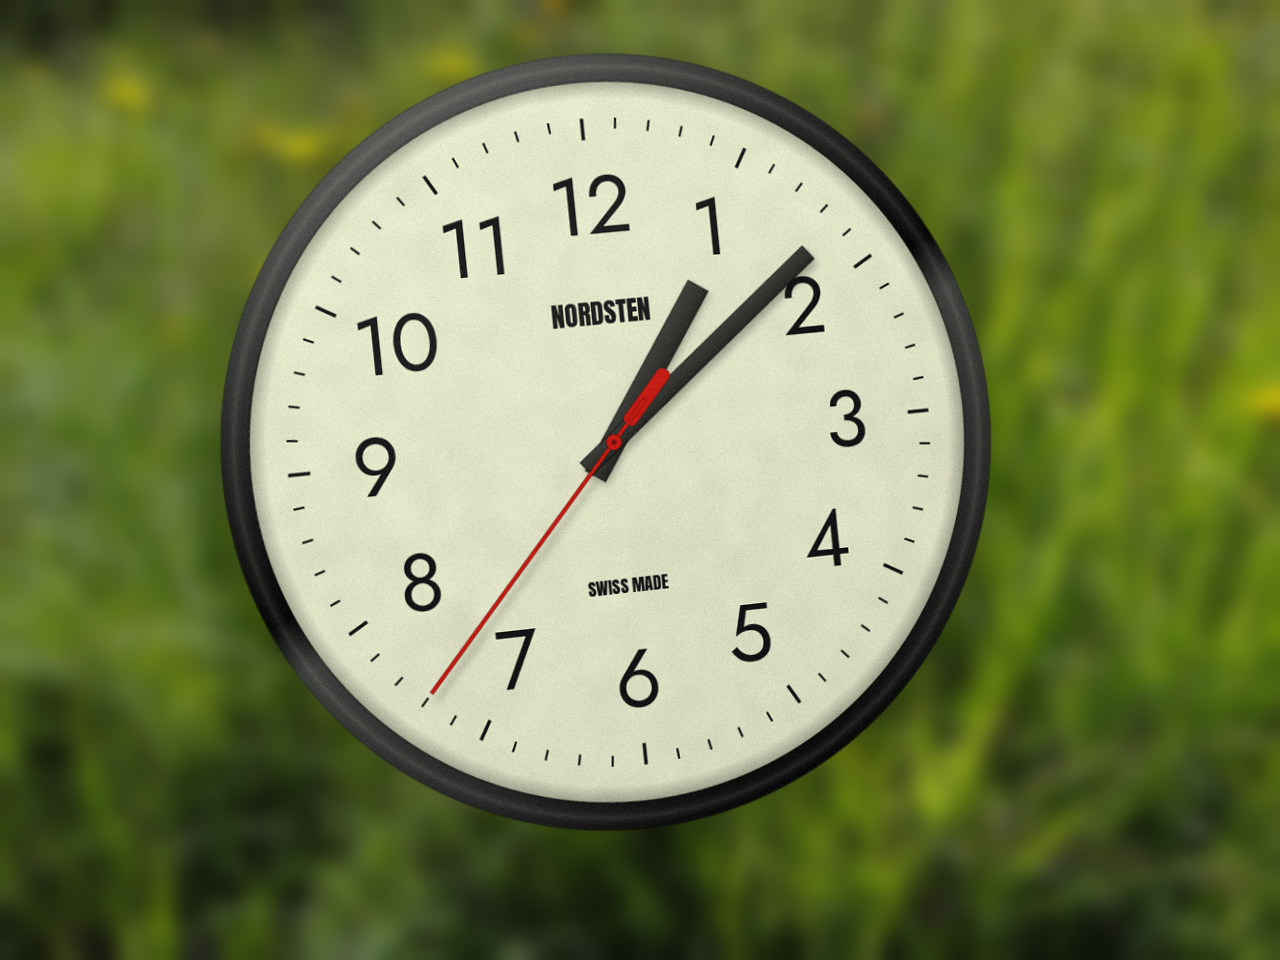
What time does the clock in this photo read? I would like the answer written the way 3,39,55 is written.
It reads 1,08,37
